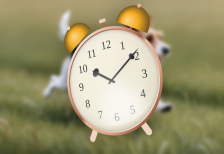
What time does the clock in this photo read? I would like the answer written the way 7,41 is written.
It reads 10,09
